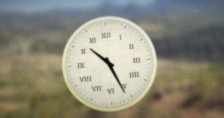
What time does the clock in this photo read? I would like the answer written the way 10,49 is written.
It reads 10,26
